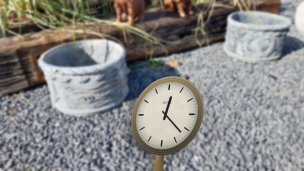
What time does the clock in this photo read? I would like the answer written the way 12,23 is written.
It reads 12,22
